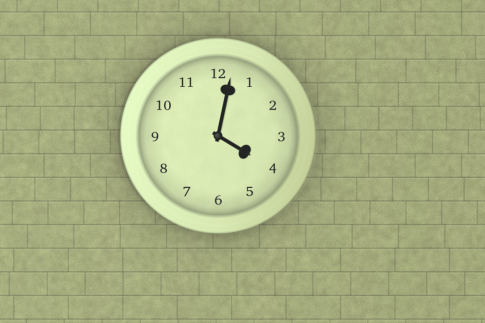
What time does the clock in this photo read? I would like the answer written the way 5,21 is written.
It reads 4,02
